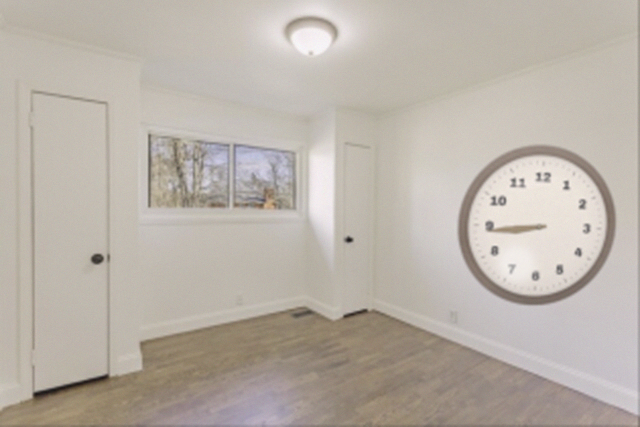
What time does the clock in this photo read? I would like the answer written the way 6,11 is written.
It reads 8,44
